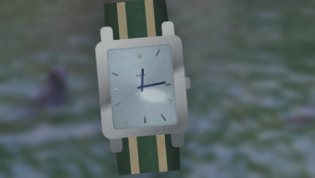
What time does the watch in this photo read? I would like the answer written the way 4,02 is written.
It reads 12,14
